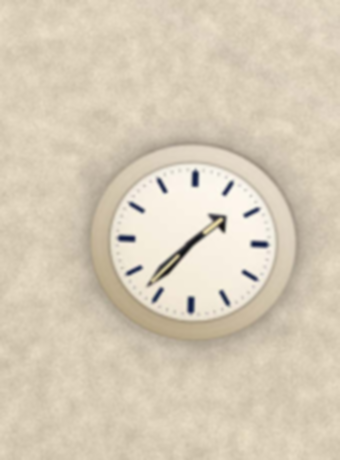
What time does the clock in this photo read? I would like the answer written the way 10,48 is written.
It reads 1,37
